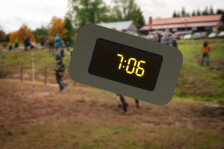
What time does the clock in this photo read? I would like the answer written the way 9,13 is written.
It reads 7,06
